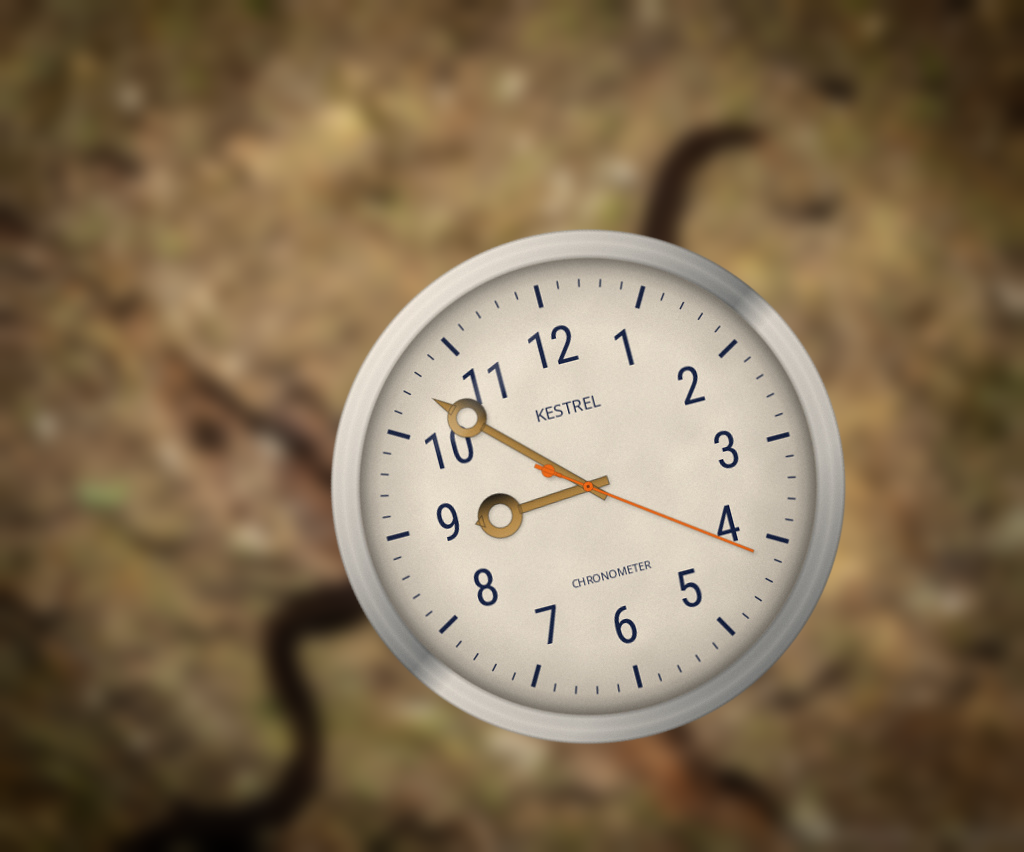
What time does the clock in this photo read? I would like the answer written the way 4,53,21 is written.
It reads 8,52,21
